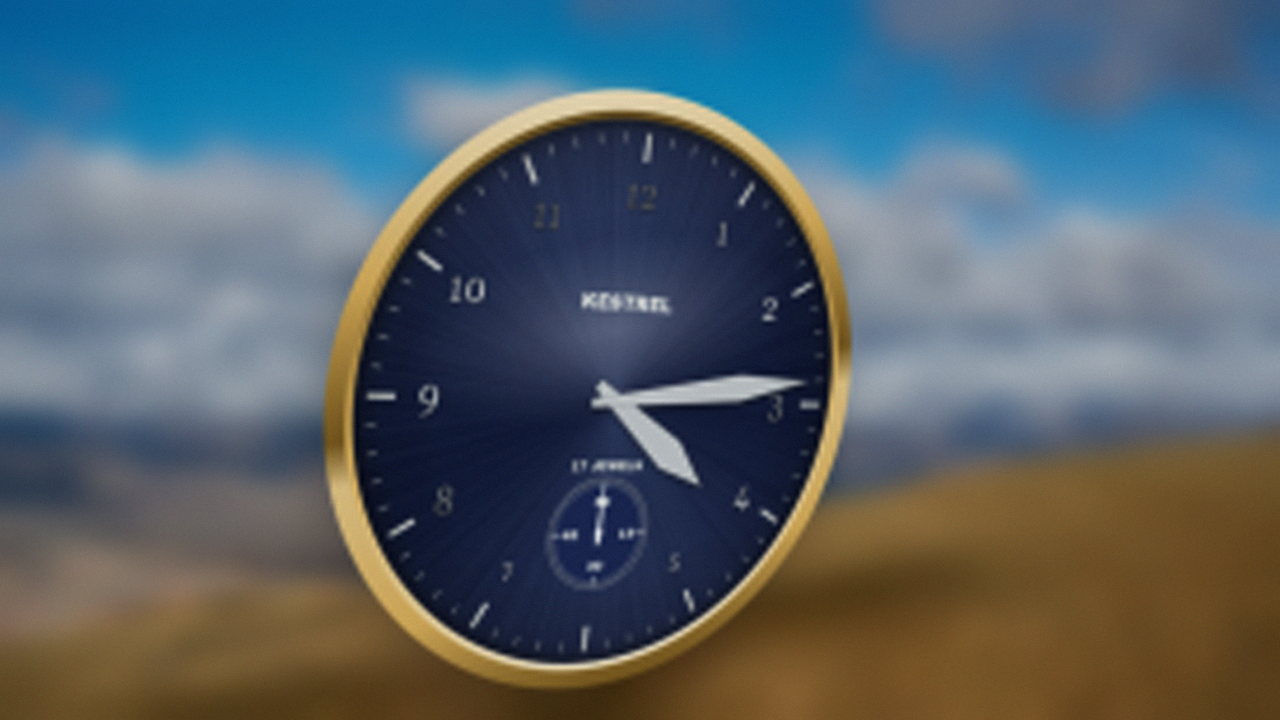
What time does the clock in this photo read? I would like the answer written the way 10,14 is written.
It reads 4,14
